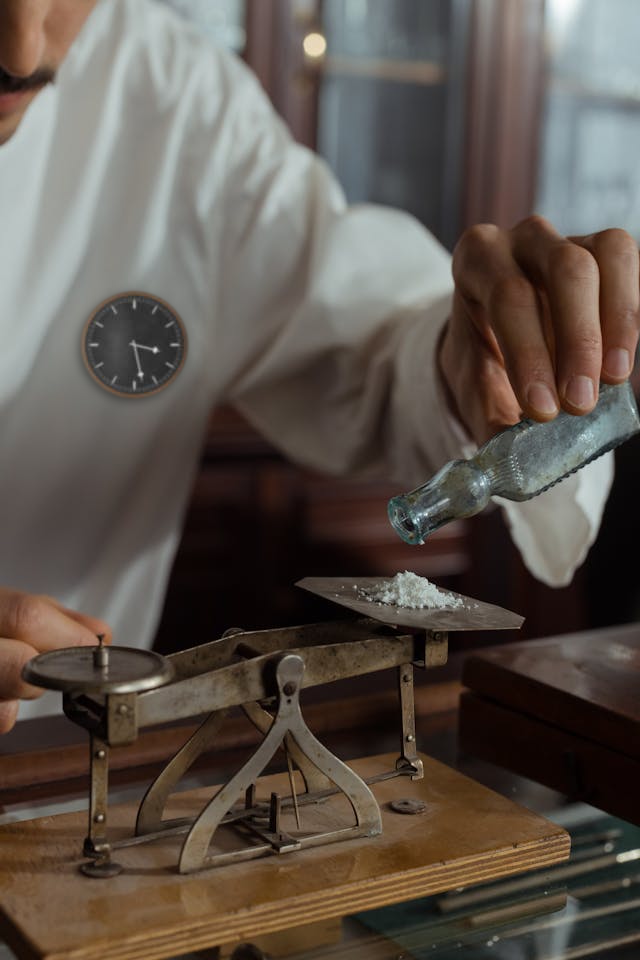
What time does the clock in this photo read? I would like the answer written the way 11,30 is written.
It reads 3,28
